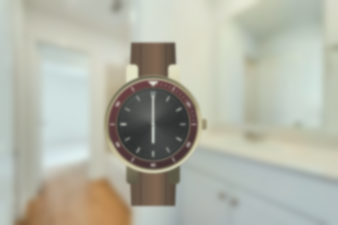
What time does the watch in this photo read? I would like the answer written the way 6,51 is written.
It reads 6,00
